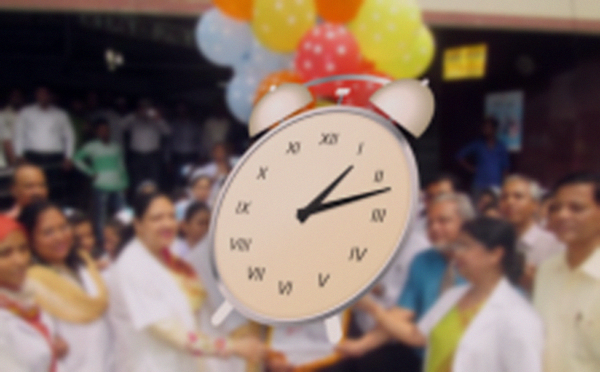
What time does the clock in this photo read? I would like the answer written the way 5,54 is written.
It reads 1,12
